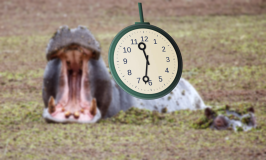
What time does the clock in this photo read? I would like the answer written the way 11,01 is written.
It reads 11,32
